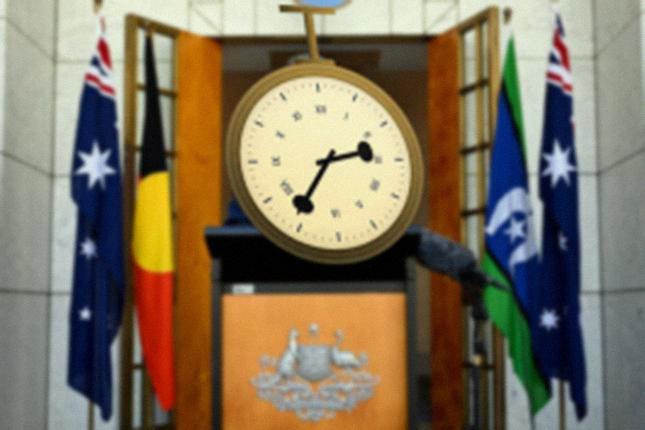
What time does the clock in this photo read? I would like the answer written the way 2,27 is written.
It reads 2,36
